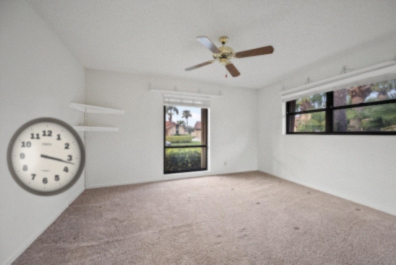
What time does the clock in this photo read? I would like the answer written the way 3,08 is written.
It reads 3,17
